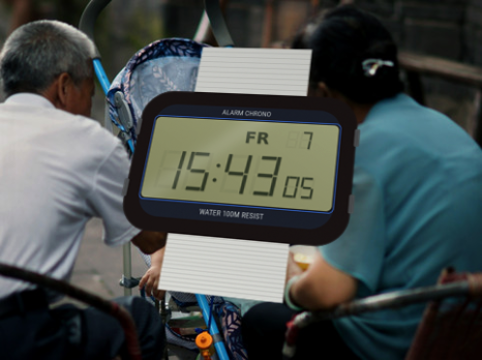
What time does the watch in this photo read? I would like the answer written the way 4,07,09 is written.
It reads 15,43,05
